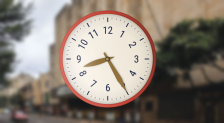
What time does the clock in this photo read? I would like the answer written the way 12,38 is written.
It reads 8,25
